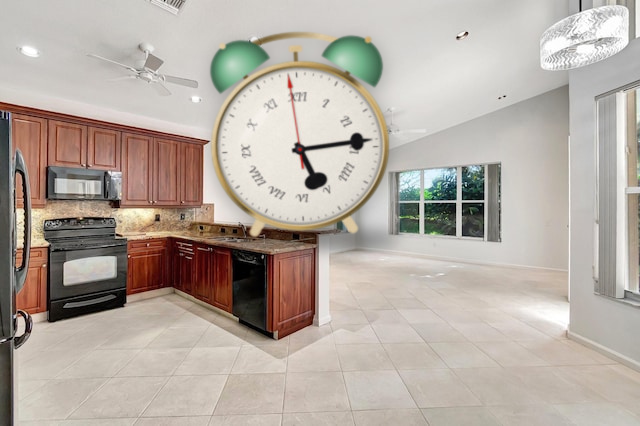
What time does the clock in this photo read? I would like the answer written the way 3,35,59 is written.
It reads 5,13,59
